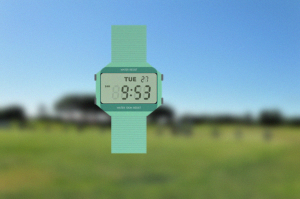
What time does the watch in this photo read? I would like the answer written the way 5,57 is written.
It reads 9,53
